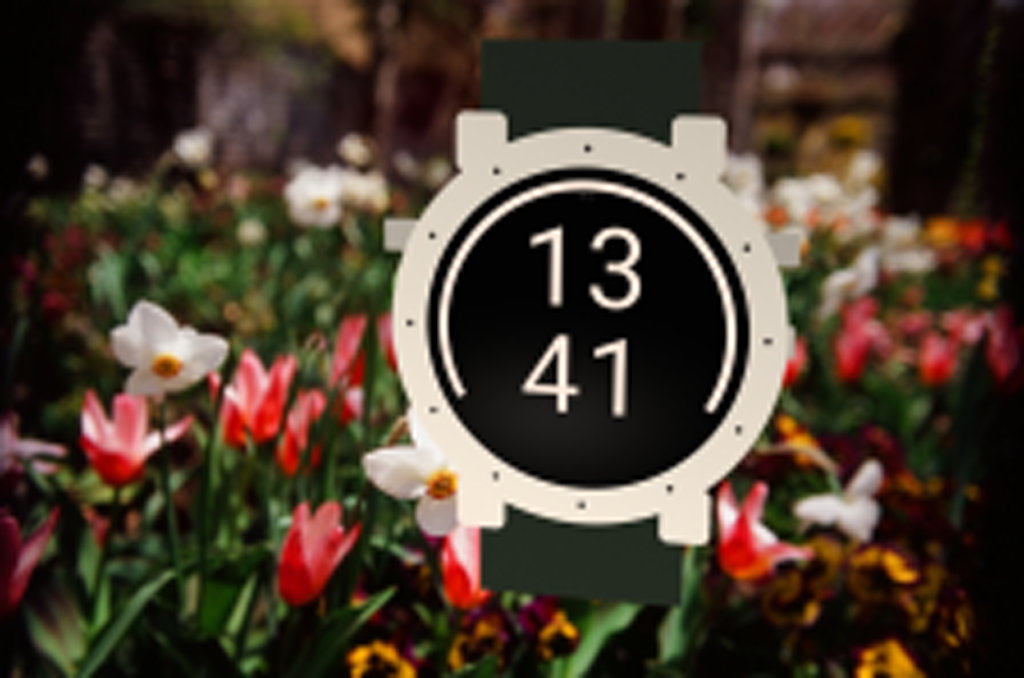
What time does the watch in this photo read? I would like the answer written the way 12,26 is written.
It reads 13,41
